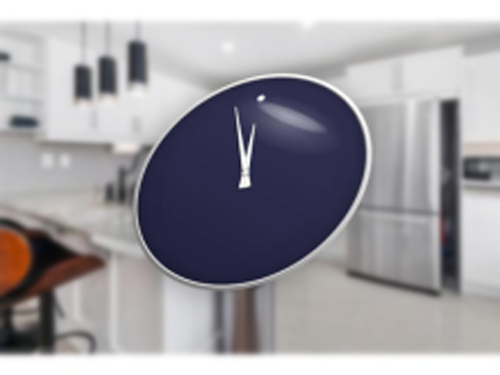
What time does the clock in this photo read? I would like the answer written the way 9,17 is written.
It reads 11,57
